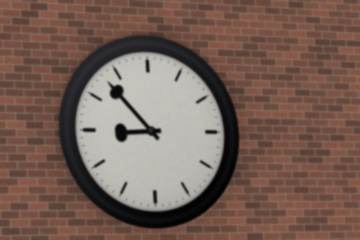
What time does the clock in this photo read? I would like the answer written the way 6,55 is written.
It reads 8,53
